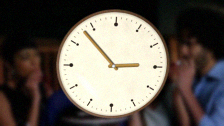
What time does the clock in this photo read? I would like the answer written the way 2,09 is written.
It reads 2,53
